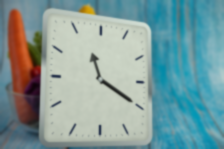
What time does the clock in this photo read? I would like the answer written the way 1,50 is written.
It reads 11,20
